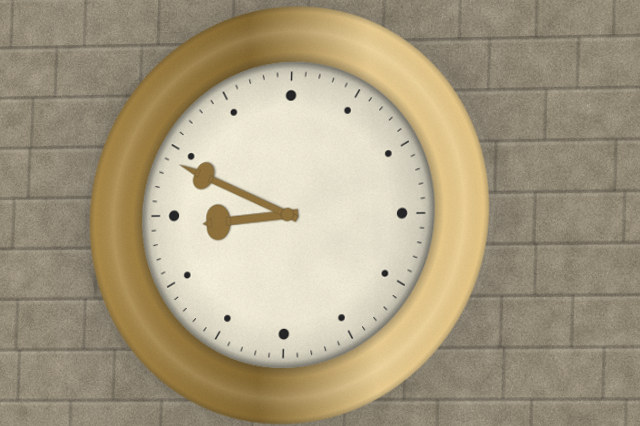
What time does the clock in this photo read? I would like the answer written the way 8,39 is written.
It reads 8,49
